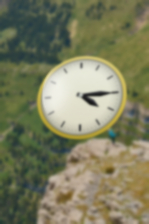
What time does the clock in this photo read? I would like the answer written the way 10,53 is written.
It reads 4,15
